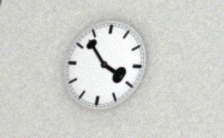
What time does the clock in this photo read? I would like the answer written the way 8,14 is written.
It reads 3,53
